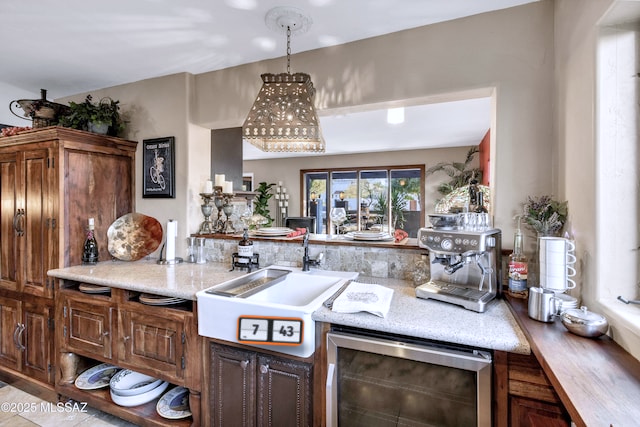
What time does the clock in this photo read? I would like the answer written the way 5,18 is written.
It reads 7,43
